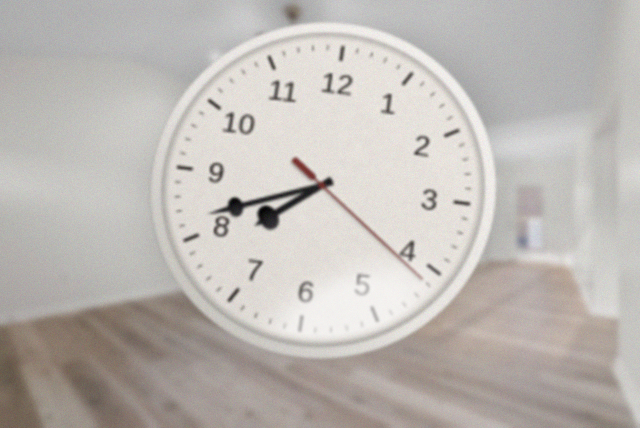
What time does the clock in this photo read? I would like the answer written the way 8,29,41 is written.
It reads 7,41,21
